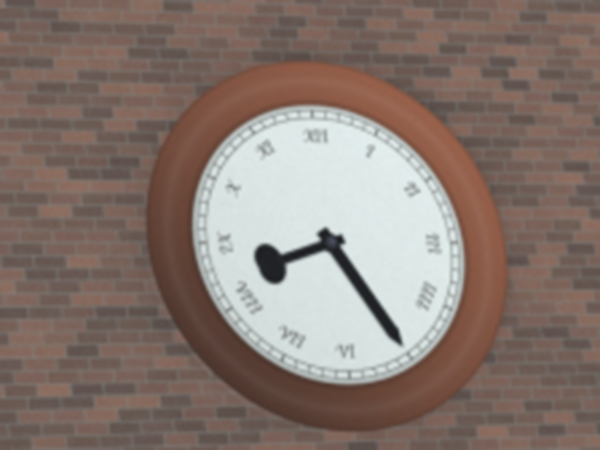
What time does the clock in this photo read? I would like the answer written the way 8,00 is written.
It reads 8,25
